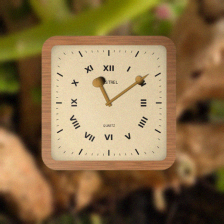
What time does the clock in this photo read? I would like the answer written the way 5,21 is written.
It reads 11,09
